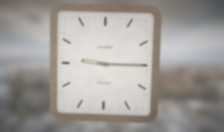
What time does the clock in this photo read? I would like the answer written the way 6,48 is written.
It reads 9,15
